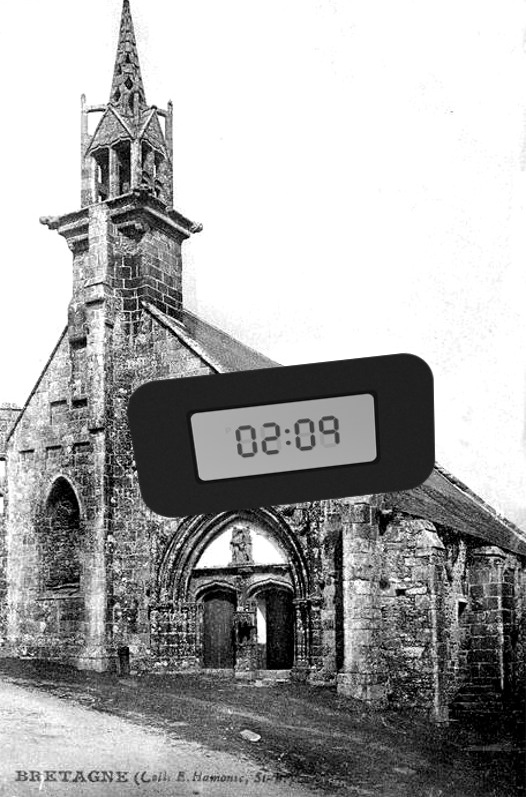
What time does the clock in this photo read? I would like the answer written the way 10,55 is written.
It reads 2,09
